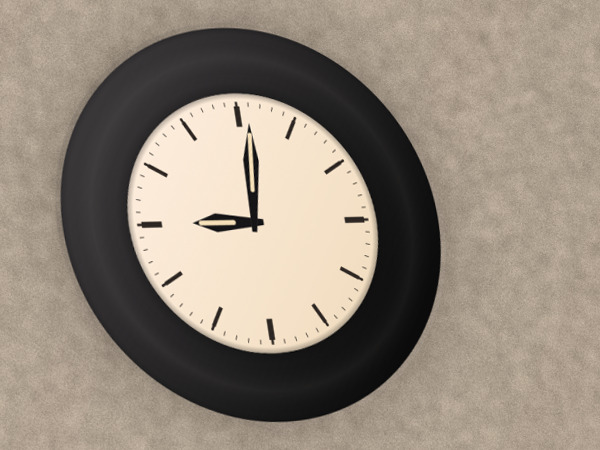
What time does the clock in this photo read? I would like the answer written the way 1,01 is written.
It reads 9,01
